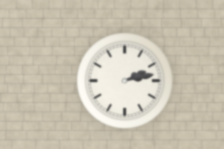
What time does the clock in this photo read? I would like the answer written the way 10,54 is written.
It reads 2,13
